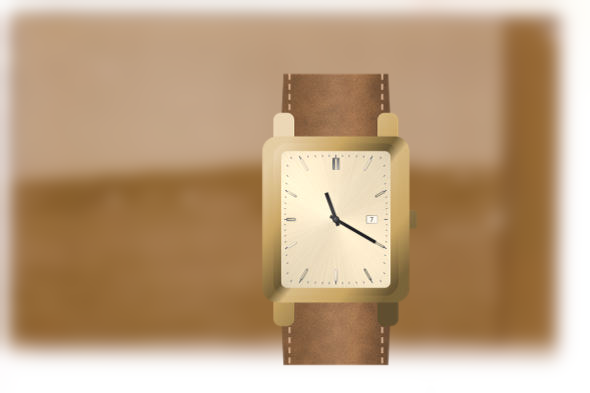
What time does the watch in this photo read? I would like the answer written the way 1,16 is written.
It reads 11,20
